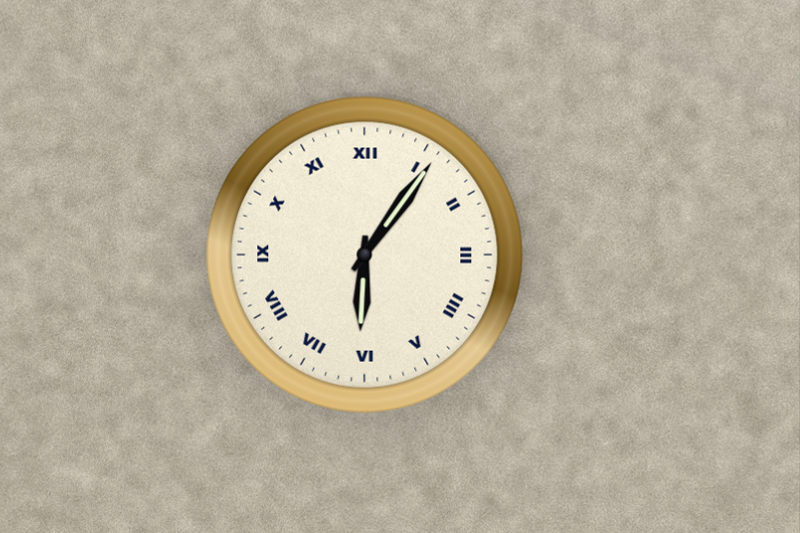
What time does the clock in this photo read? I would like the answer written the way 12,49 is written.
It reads 6,06
